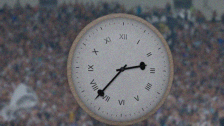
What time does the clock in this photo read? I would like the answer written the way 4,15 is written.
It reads 2,37
